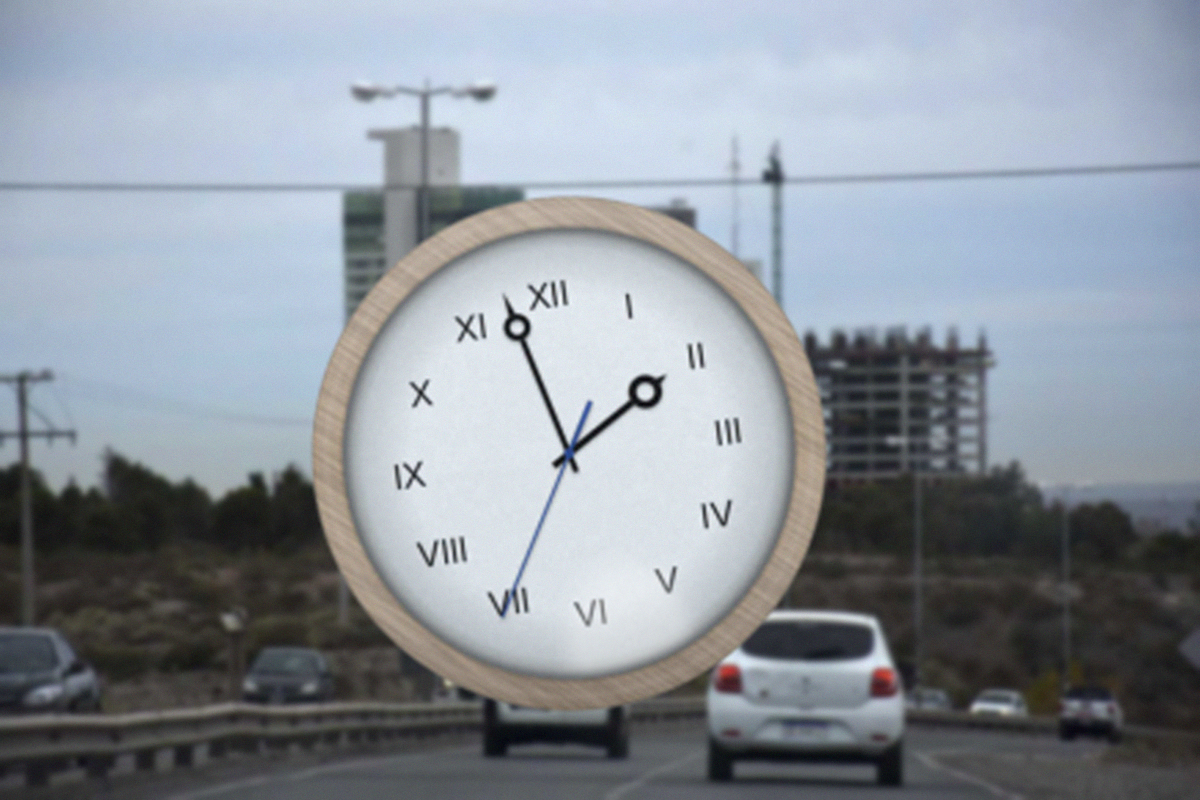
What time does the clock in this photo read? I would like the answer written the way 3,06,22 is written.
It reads 1,57,35
